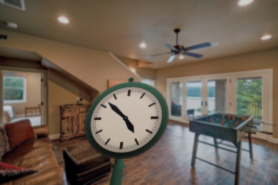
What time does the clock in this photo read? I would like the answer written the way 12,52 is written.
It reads 4,52
